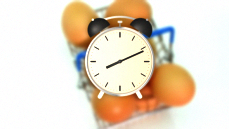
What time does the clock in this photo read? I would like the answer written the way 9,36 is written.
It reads 8,11
